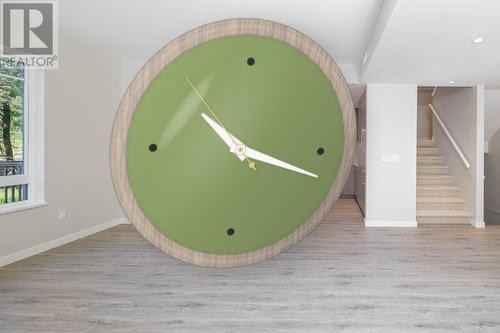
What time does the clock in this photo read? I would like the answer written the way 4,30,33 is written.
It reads 10,17,53
